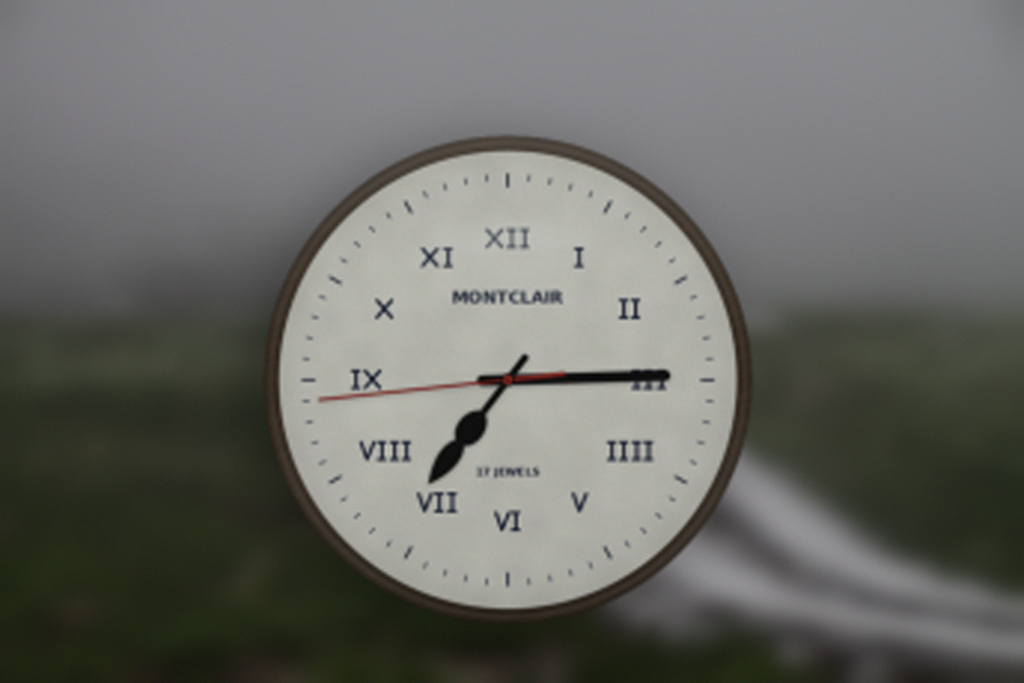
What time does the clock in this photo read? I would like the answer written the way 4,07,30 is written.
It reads 7,14,44
